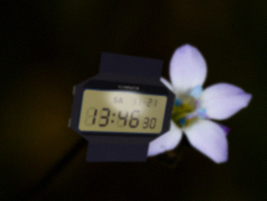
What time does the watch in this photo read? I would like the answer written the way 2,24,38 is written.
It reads 13,46,30
